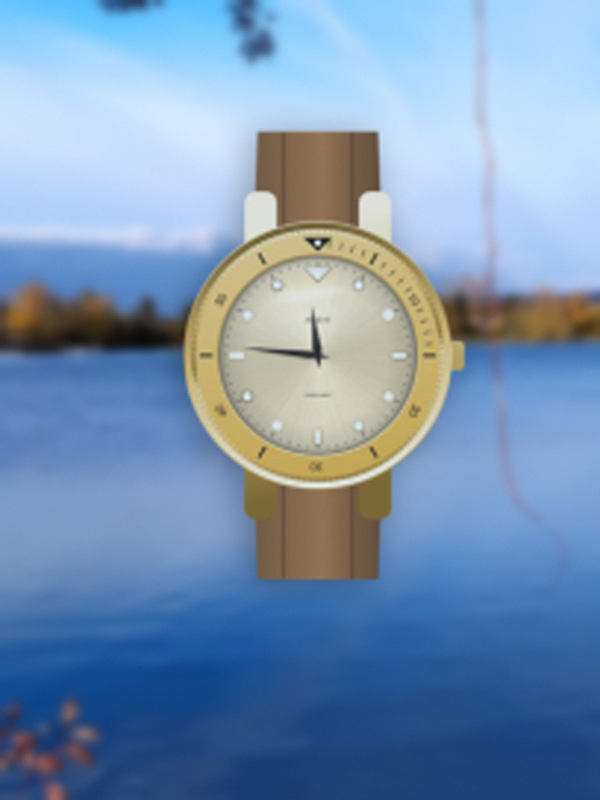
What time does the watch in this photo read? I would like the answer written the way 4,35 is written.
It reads 11,46
